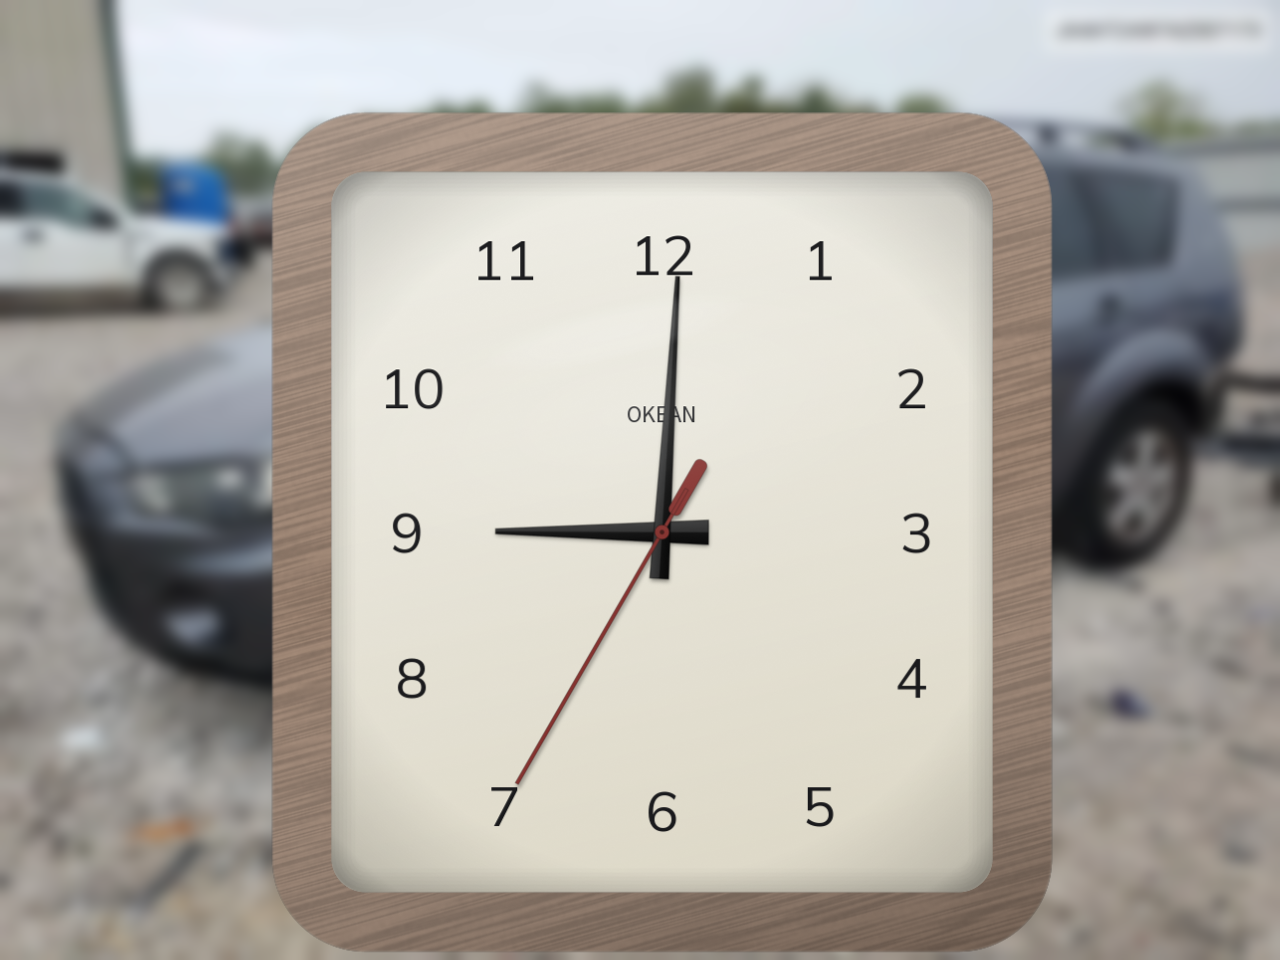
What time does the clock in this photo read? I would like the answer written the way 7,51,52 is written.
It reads 9,00,35
